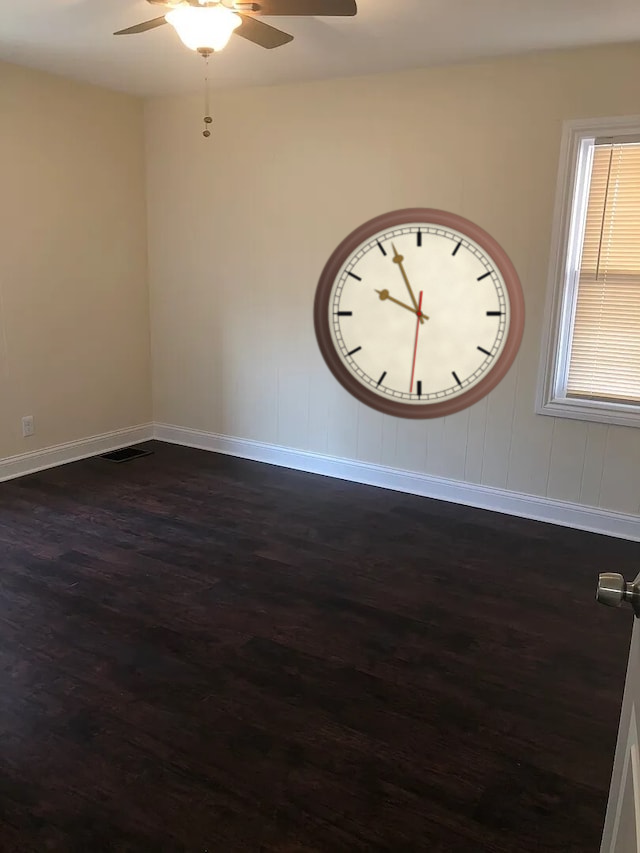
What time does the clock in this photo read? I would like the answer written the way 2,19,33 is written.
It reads 9,56,31
